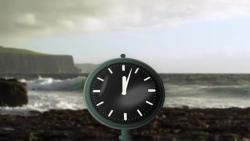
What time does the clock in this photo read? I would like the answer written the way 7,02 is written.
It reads 12,03
